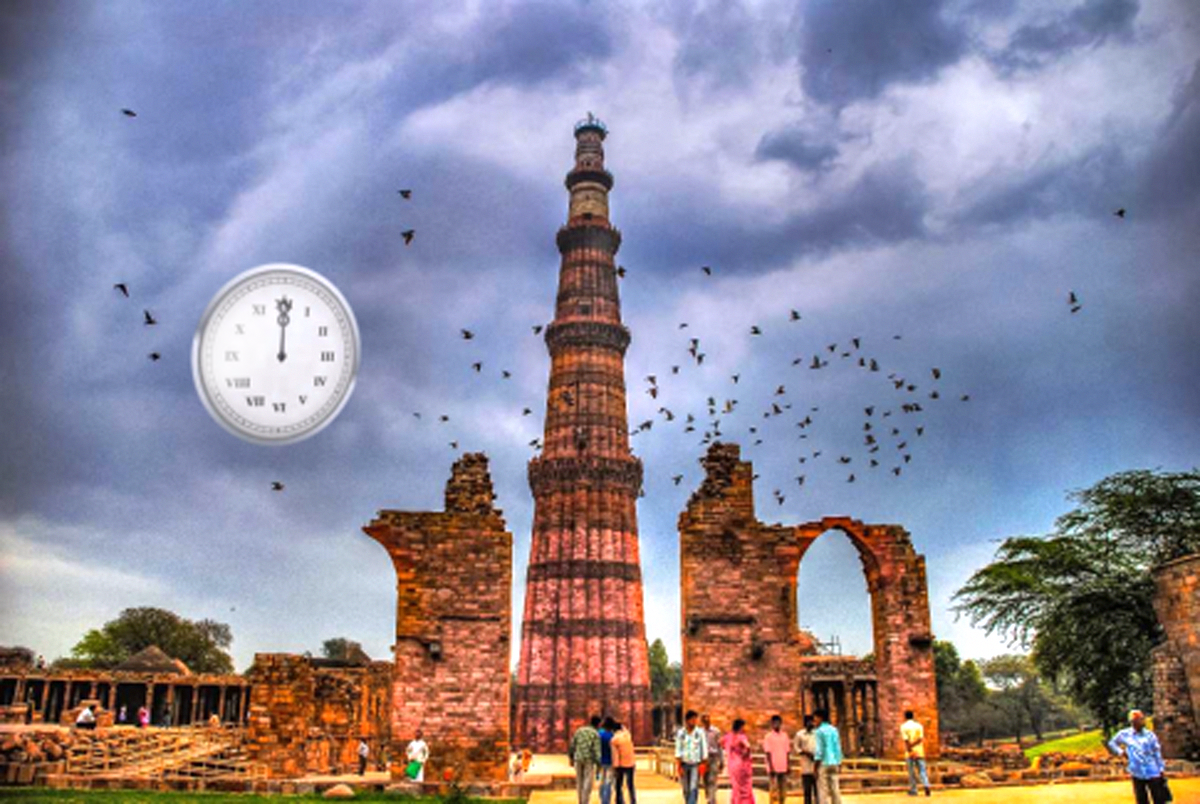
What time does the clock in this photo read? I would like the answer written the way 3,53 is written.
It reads 12,00
